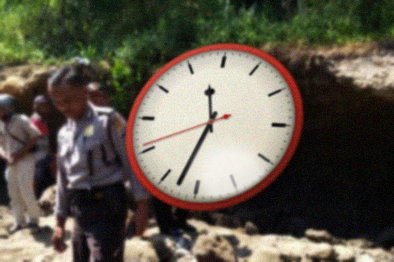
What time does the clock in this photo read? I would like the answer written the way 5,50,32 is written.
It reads 11,32,41
